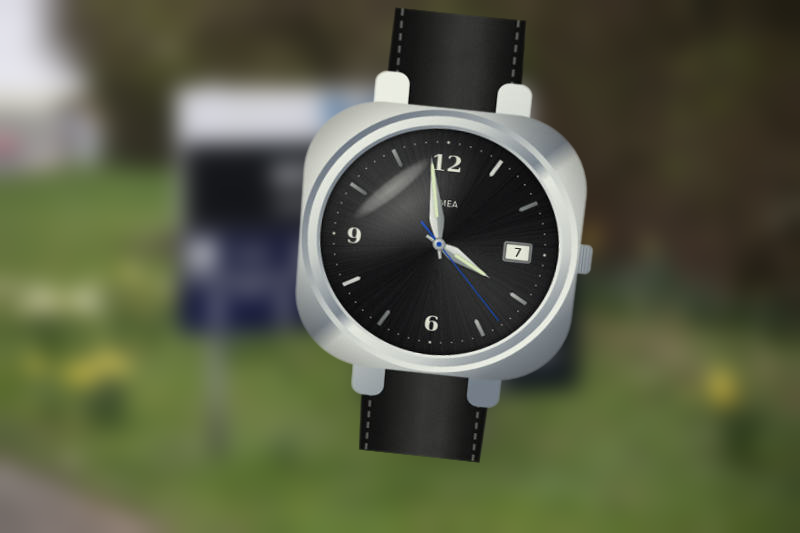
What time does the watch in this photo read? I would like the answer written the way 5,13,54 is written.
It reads 3,58,23
